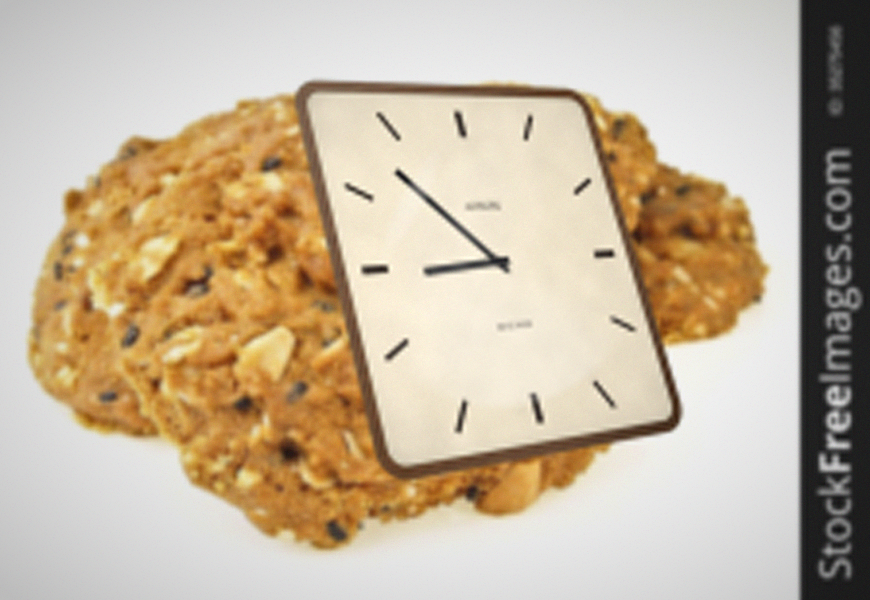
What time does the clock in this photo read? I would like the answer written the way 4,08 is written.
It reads 8,53
